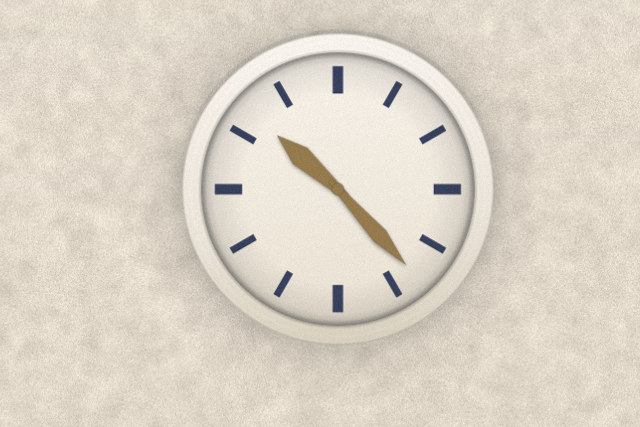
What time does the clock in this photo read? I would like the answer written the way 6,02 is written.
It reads 10,23
